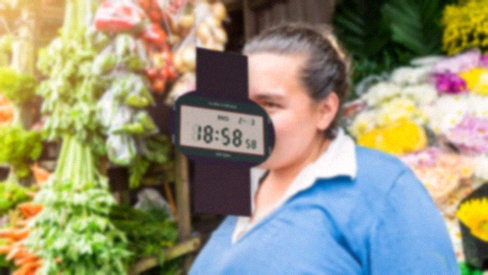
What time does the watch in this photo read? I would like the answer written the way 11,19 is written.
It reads 18,58
